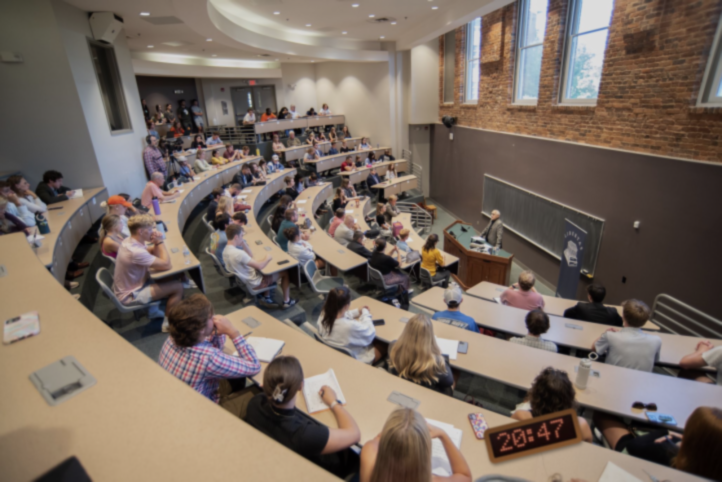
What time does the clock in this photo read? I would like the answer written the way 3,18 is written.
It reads 20,47
